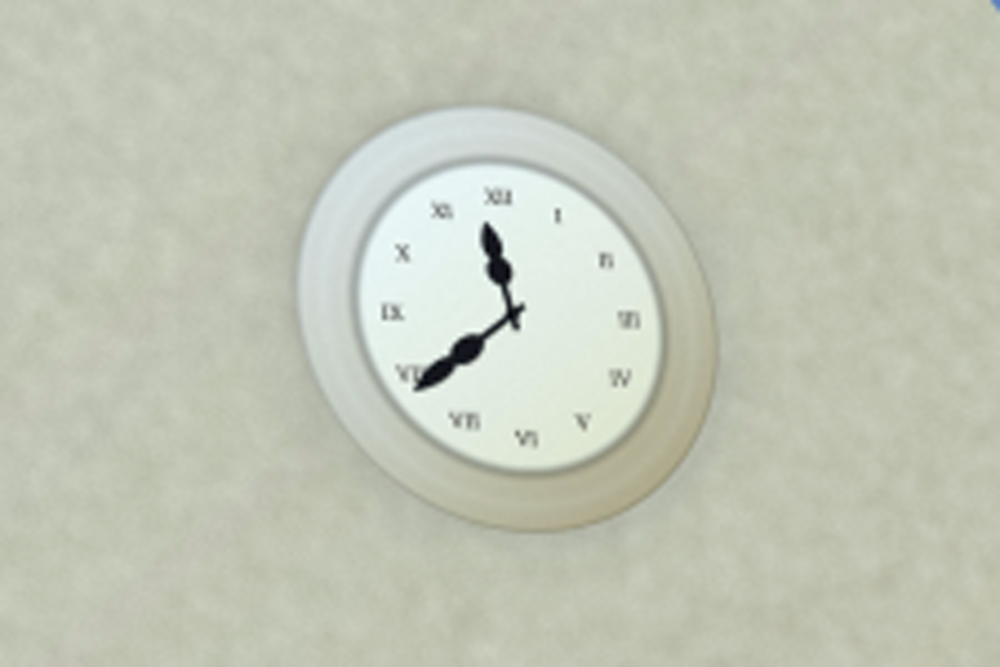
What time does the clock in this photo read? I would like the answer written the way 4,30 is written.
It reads 11,39
